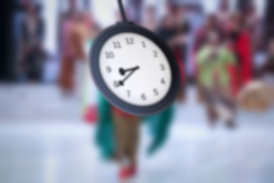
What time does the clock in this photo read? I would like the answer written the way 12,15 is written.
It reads 8,39
